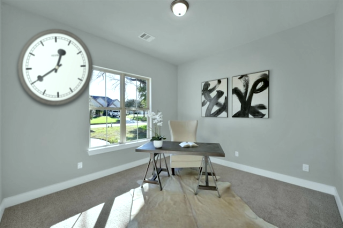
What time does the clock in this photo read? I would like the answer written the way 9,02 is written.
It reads 12,40
